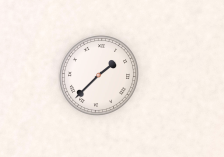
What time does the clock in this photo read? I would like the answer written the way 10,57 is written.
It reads 1,37
